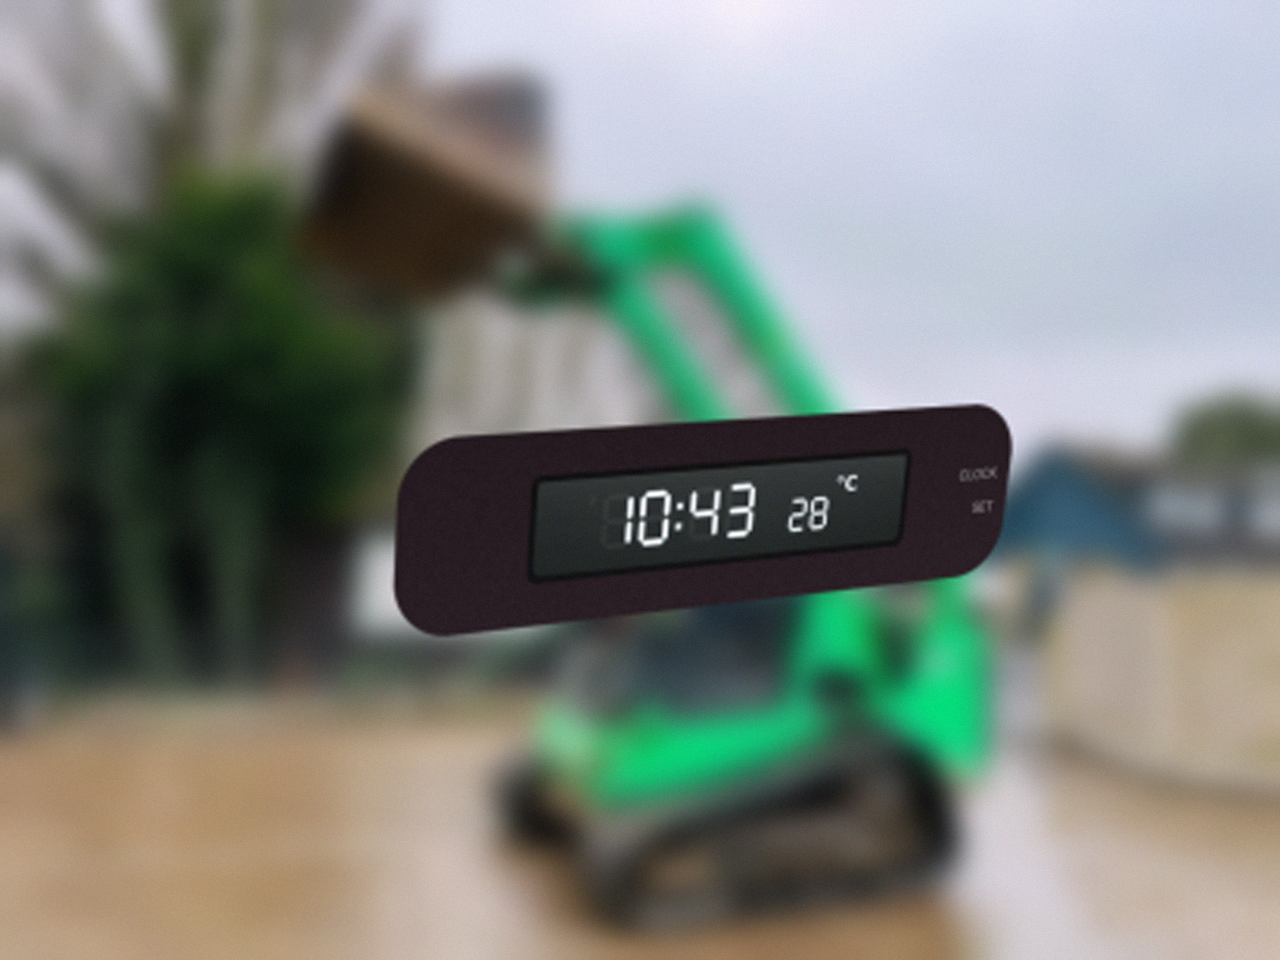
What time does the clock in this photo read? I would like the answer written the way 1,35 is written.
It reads 10,43
